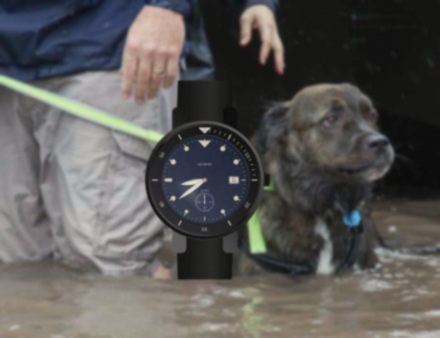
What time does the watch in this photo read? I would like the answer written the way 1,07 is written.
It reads 8,39
